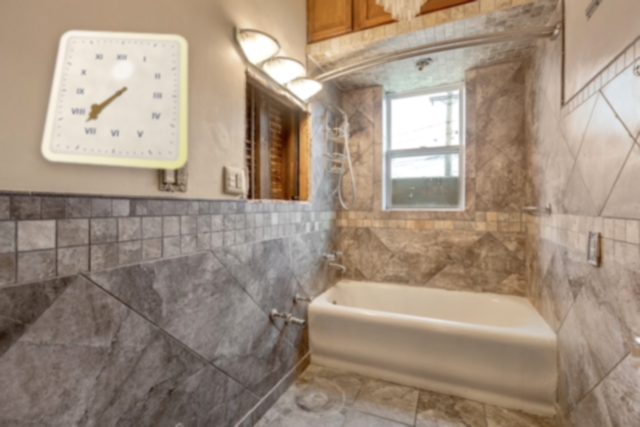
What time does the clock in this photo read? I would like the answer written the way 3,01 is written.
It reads 7,37
